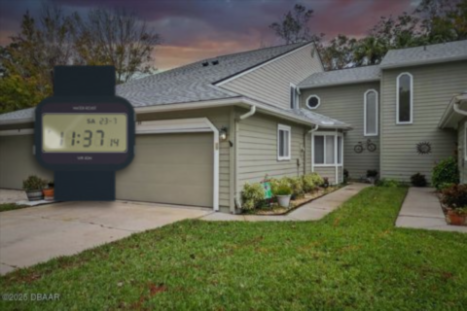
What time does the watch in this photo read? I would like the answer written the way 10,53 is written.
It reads 11,37
